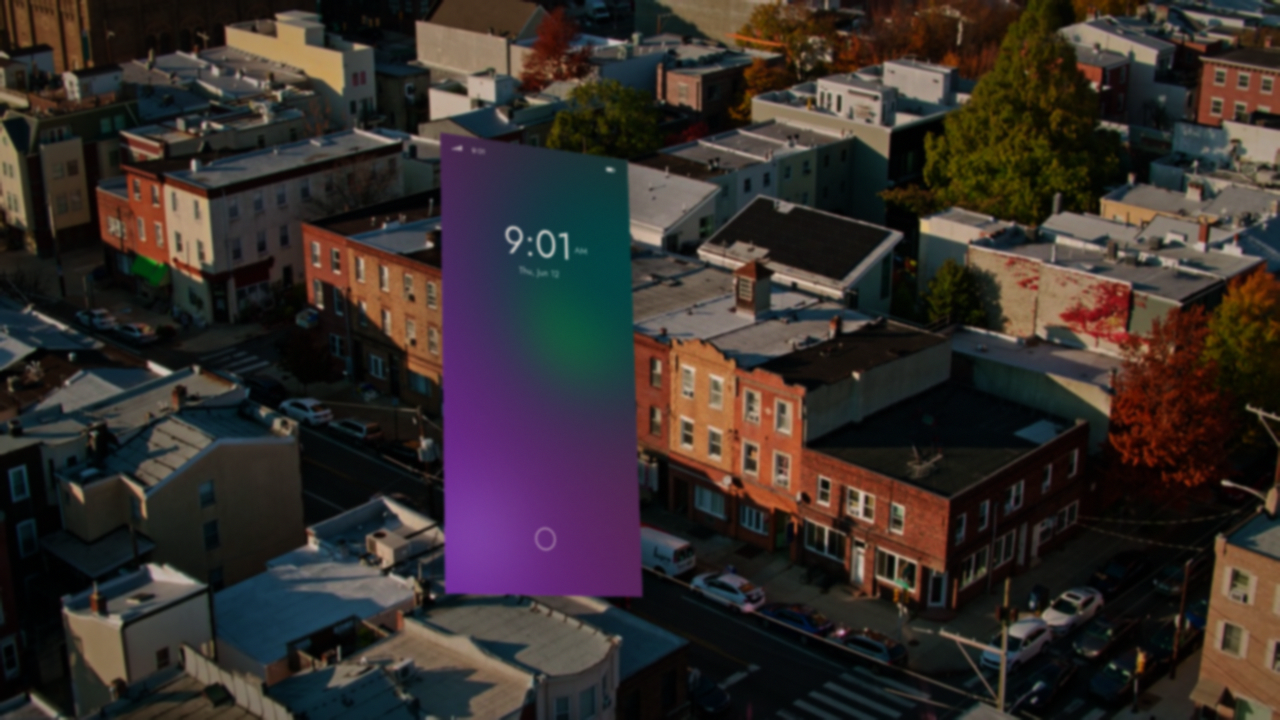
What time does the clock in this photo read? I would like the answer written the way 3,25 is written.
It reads 9,01
